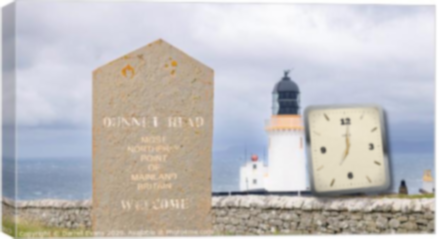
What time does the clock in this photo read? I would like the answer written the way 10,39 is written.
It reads 7,01
